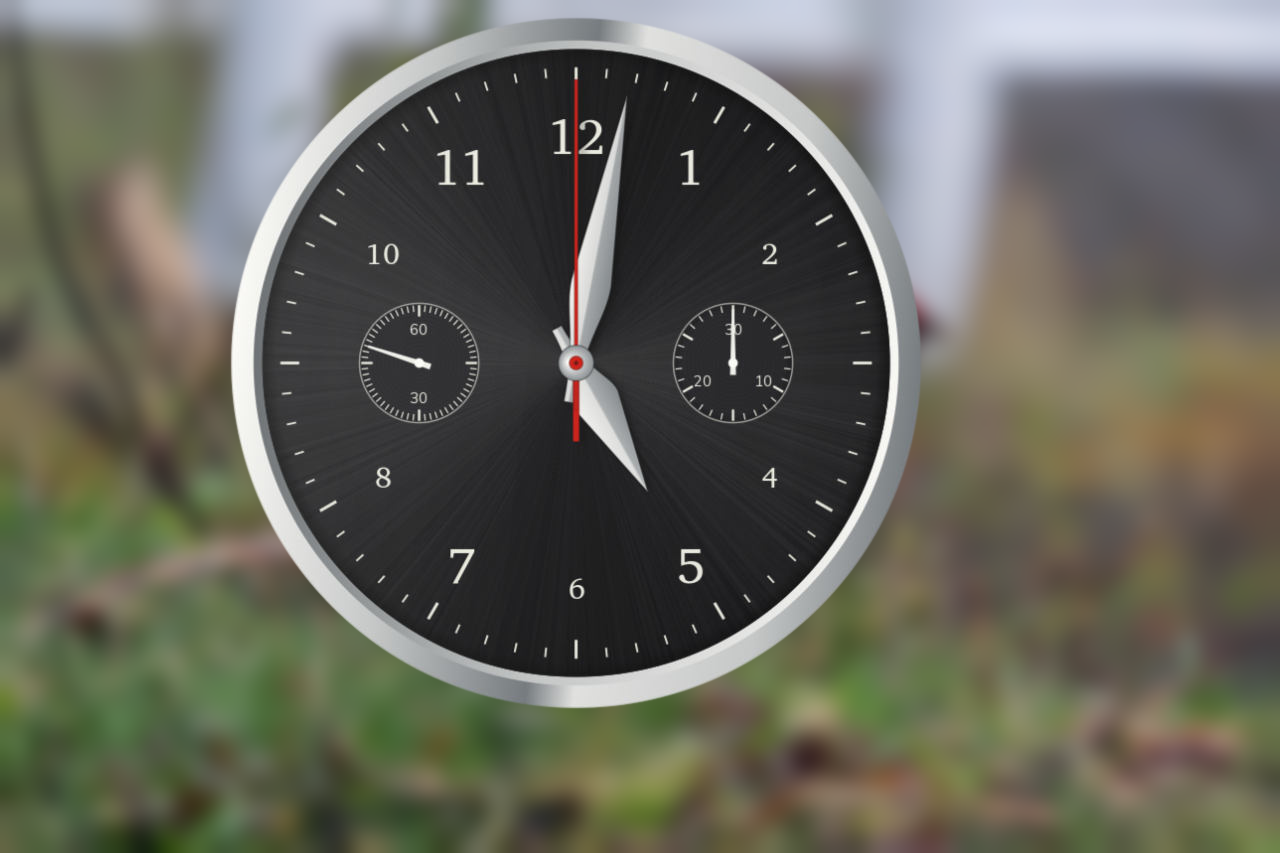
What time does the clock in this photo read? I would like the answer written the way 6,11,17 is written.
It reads 5,01,48
